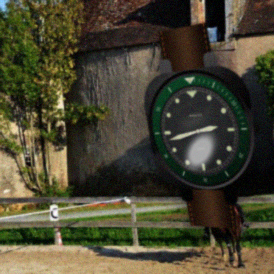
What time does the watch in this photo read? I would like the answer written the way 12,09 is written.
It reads 2,43
